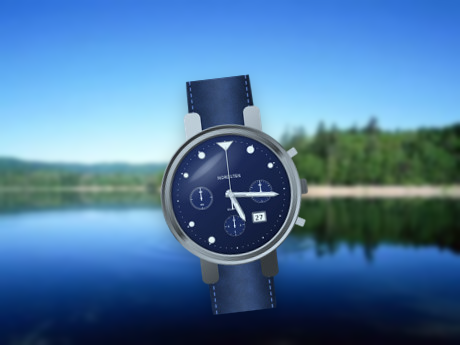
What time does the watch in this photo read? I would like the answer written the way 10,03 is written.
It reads 5,16
